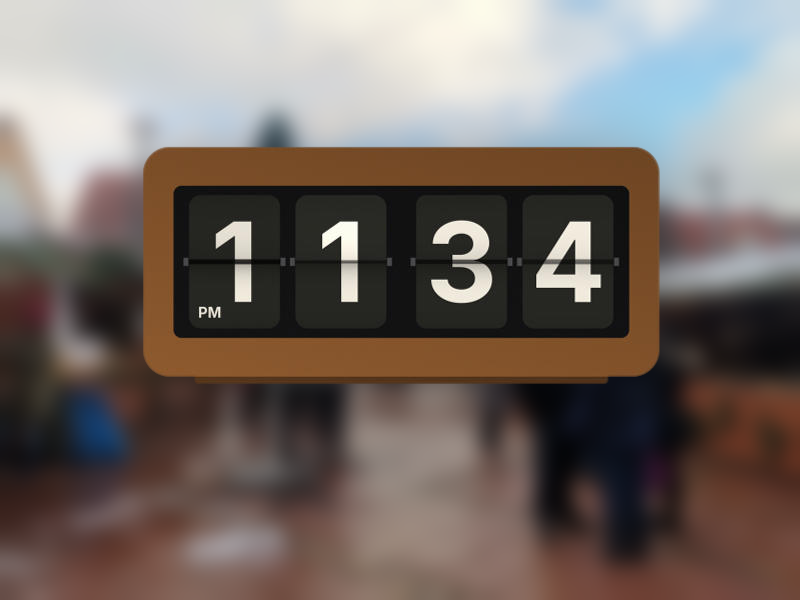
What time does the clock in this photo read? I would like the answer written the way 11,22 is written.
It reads 11,34
